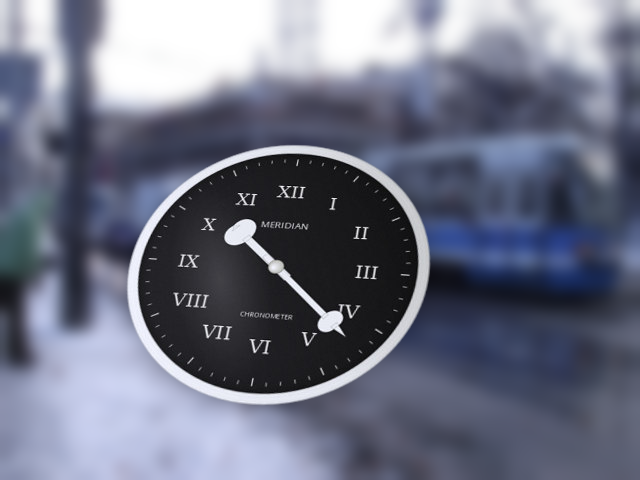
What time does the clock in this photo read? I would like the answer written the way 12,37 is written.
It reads 10,22
